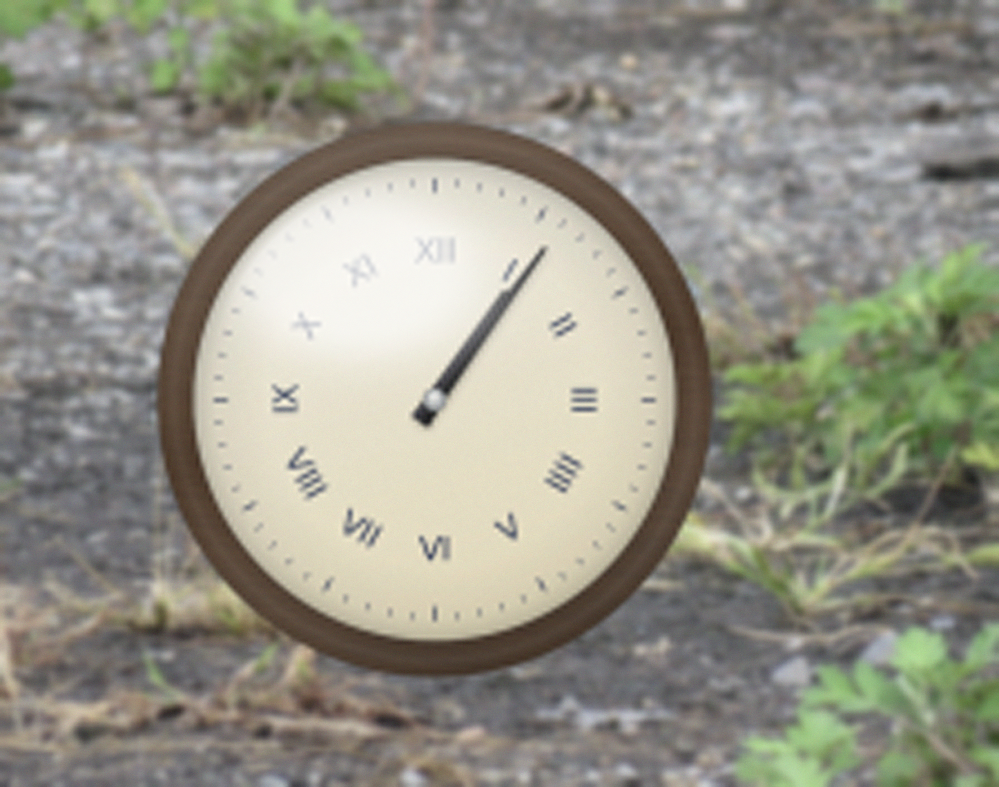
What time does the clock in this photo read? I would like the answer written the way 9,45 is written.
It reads 1,06
